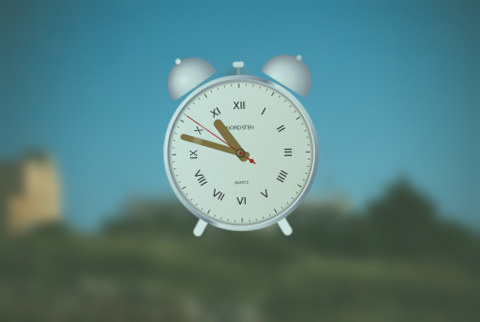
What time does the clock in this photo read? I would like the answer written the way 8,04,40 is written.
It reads 10,47,51
